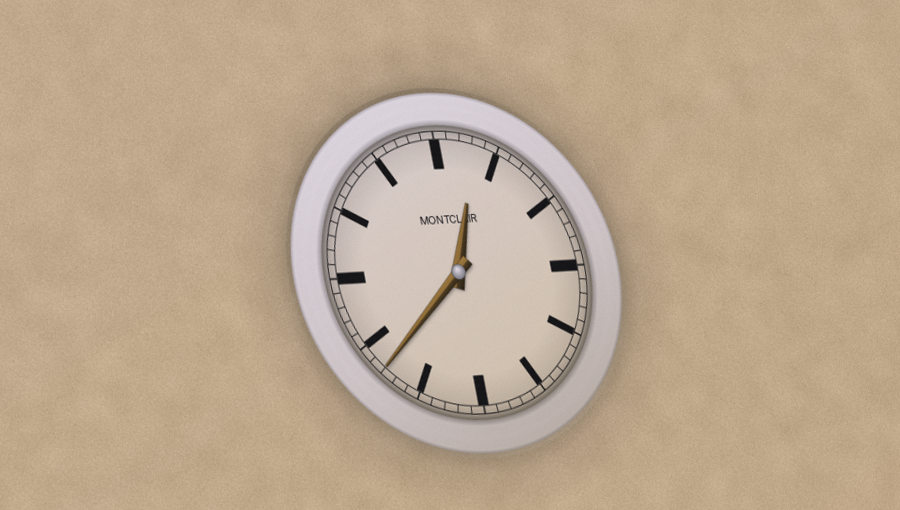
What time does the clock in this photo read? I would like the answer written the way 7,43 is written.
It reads 12,38
